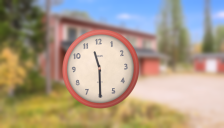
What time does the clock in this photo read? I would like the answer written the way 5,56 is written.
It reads 11,30
